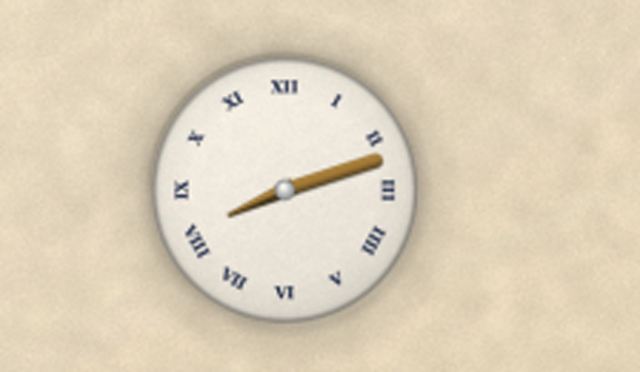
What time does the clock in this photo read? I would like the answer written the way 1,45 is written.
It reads 8,12
